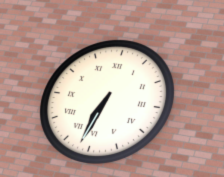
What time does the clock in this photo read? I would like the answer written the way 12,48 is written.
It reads 6,32
